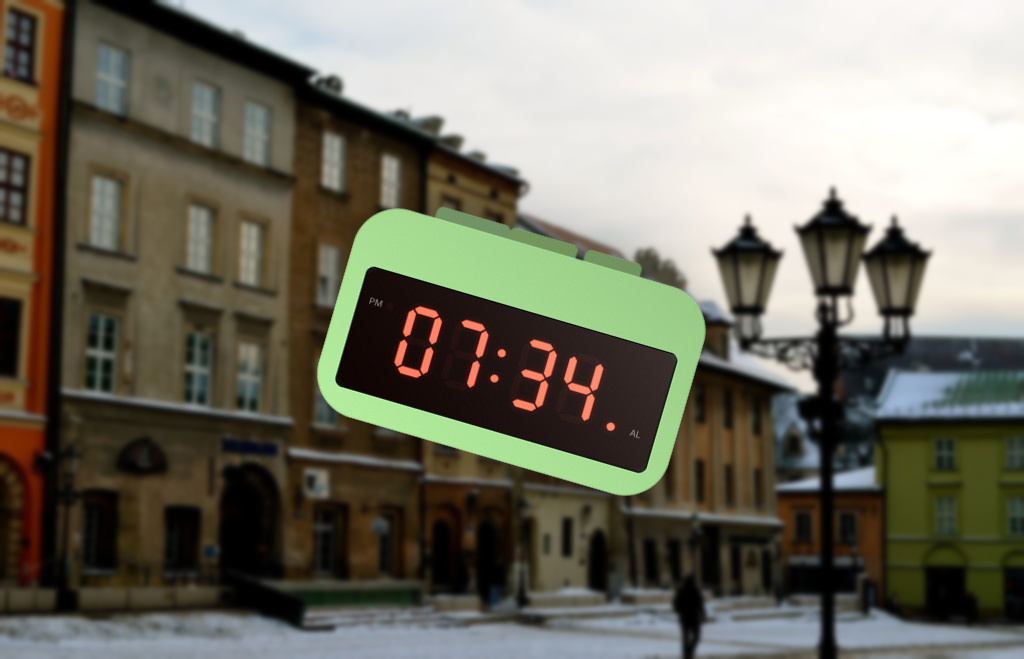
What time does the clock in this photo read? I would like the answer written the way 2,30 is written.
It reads 7,34
